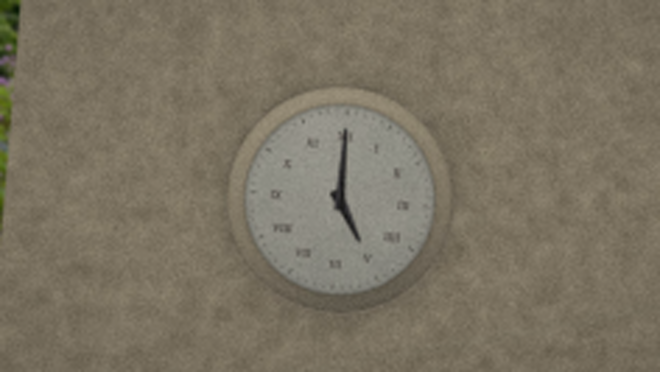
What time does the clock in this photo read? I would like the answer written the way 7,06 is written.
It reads 5,00
